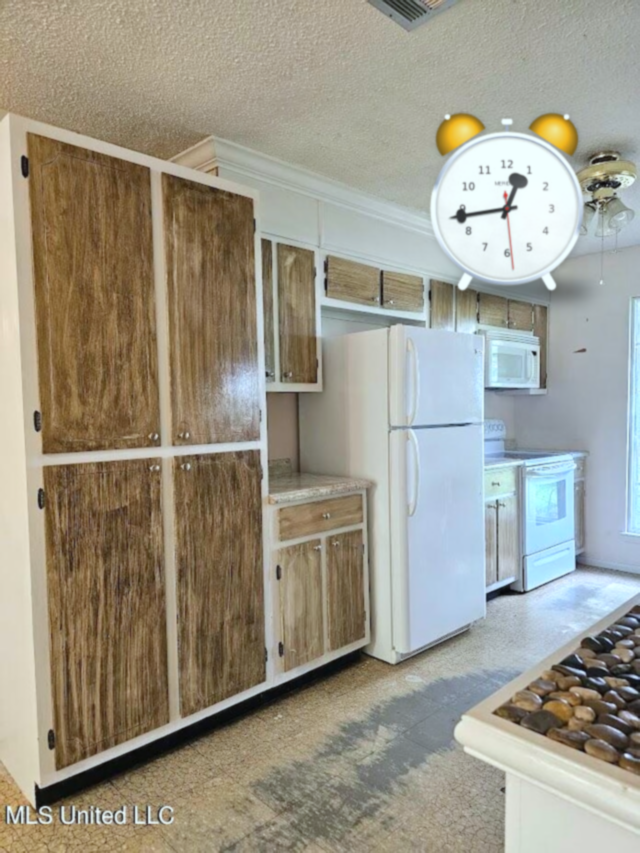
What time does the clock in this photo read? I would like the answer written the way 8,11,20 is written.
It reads 12,43,29
